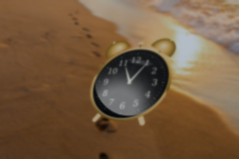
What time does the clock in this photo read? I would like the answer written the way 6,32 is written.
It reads 11,05
